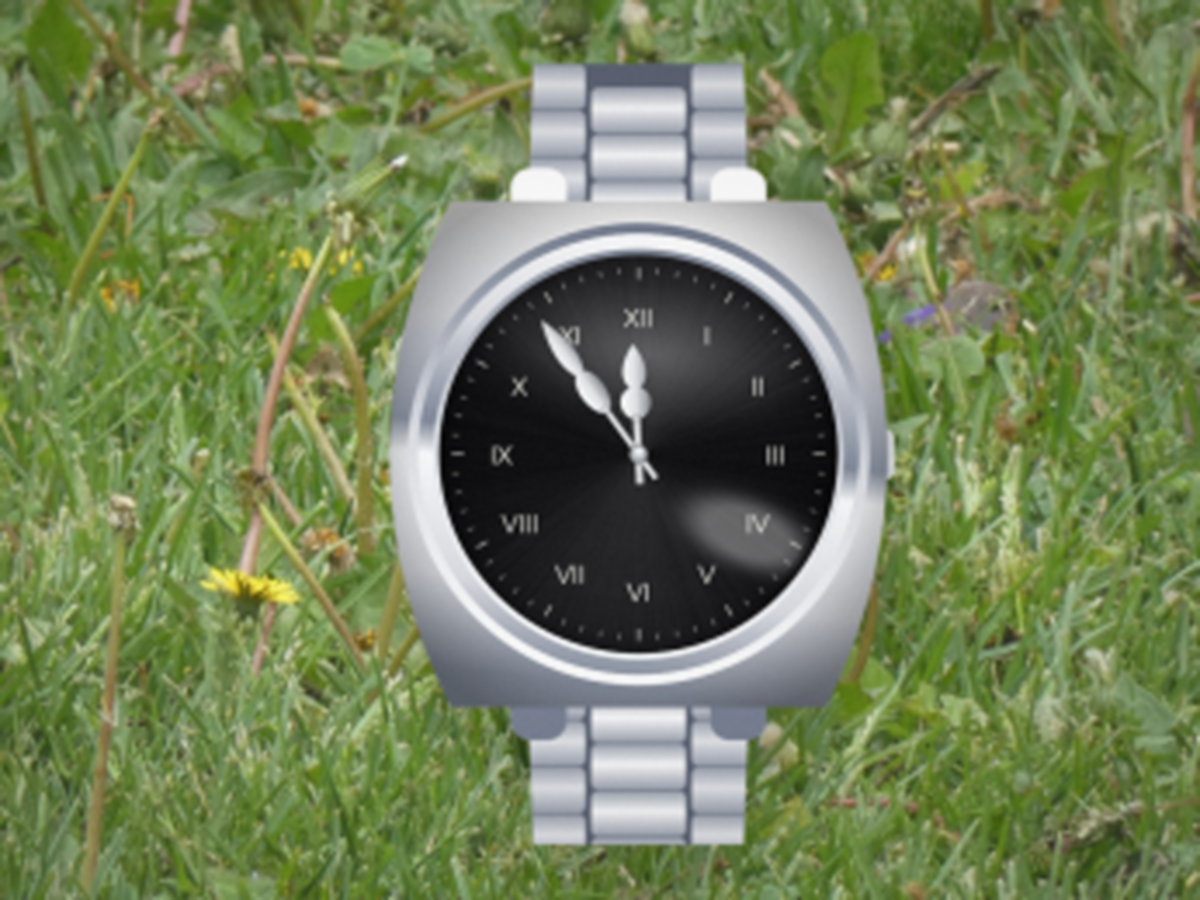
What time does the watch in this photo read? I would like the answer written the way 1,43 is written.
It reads 11,54
